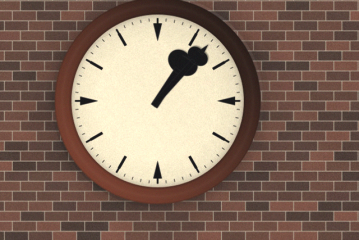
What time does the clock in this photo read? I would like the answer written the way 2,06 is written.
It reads 1,07
